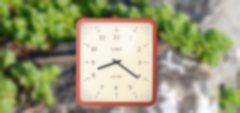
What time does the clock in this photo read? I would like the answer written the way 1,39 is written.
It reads 8,21
